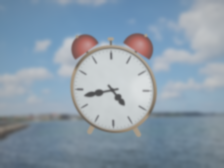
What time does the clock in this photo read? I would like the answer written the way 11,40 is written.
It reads 4,43
